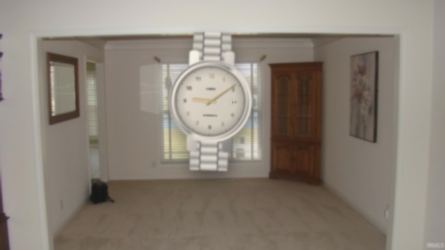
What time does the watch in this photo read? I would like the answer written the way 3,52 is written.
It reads 9,09
